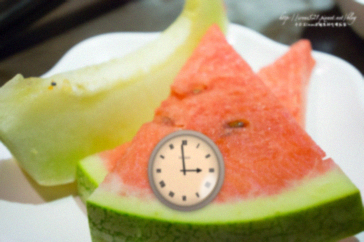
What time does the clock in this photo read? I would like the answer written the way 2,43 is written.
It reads 2,59
